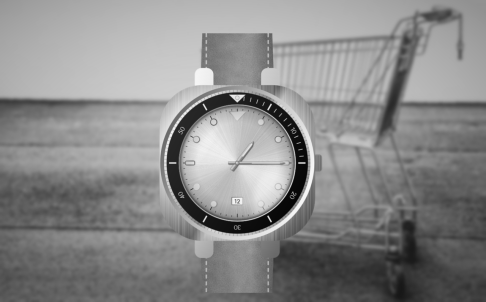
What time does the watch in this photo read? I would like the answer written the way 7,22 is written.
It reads 1,15
